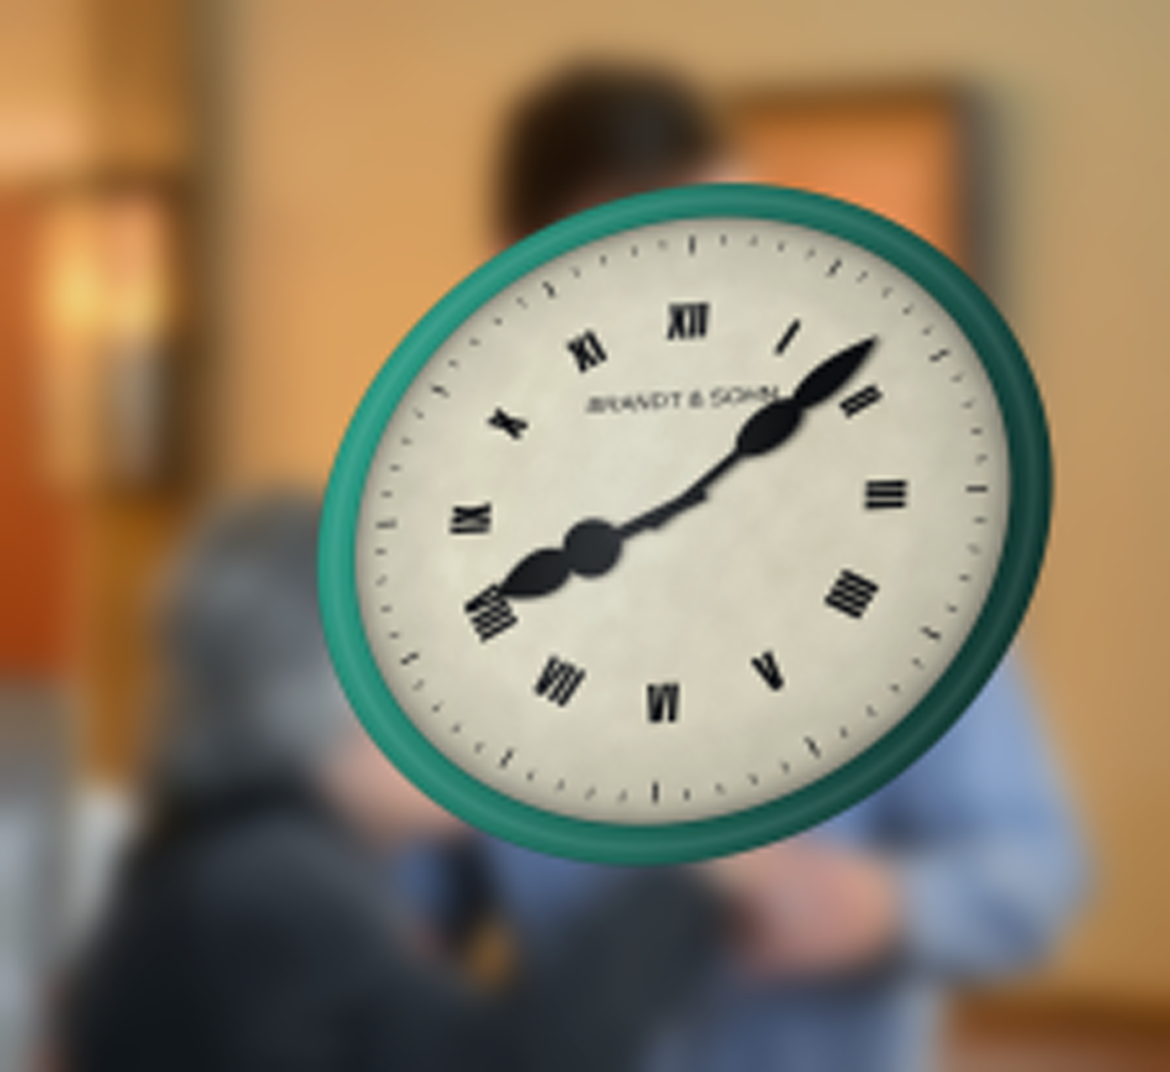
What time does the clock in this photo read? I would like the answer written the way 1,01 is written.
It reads 8,08
